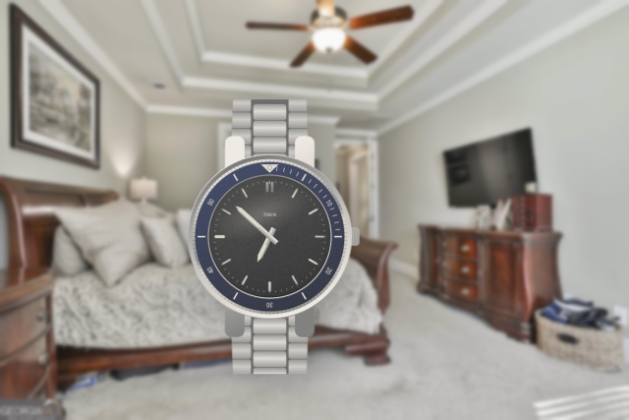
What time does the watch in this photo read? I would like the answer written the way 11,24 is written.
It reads 6,52
